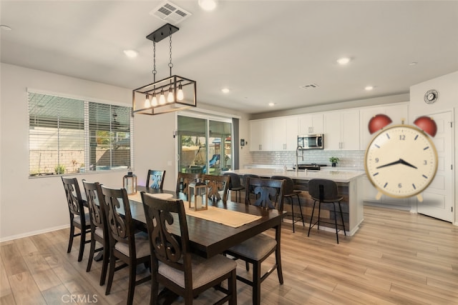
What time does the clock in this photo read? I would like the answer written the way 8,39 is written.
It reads 3,42
